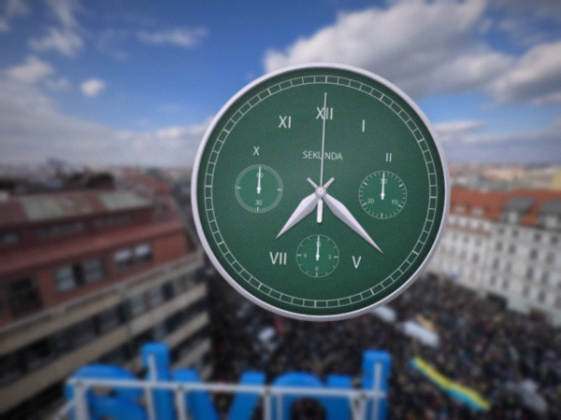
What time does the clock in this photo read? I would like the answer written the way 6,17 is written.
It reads 7,22
